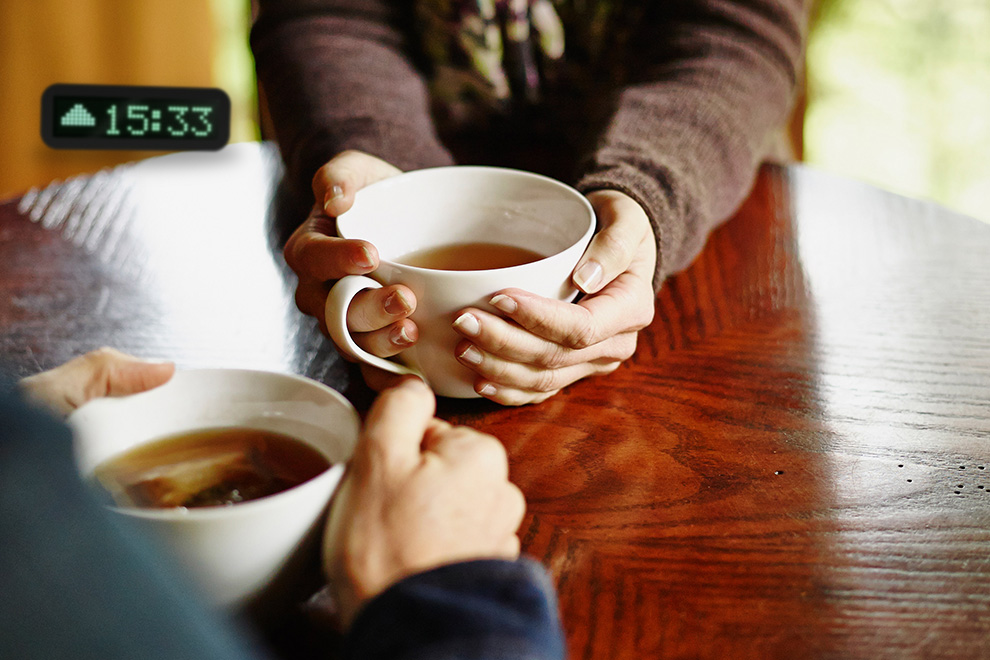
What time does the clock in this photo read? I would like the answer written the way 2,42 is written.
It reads 15,33
